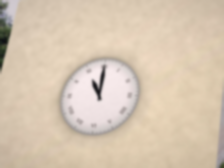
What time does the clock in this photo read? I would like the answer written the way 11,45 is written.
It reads 11,00
